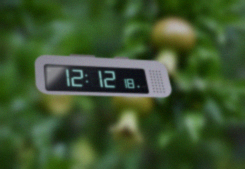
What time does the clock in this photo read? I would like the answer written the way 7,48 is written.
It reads 12,12
